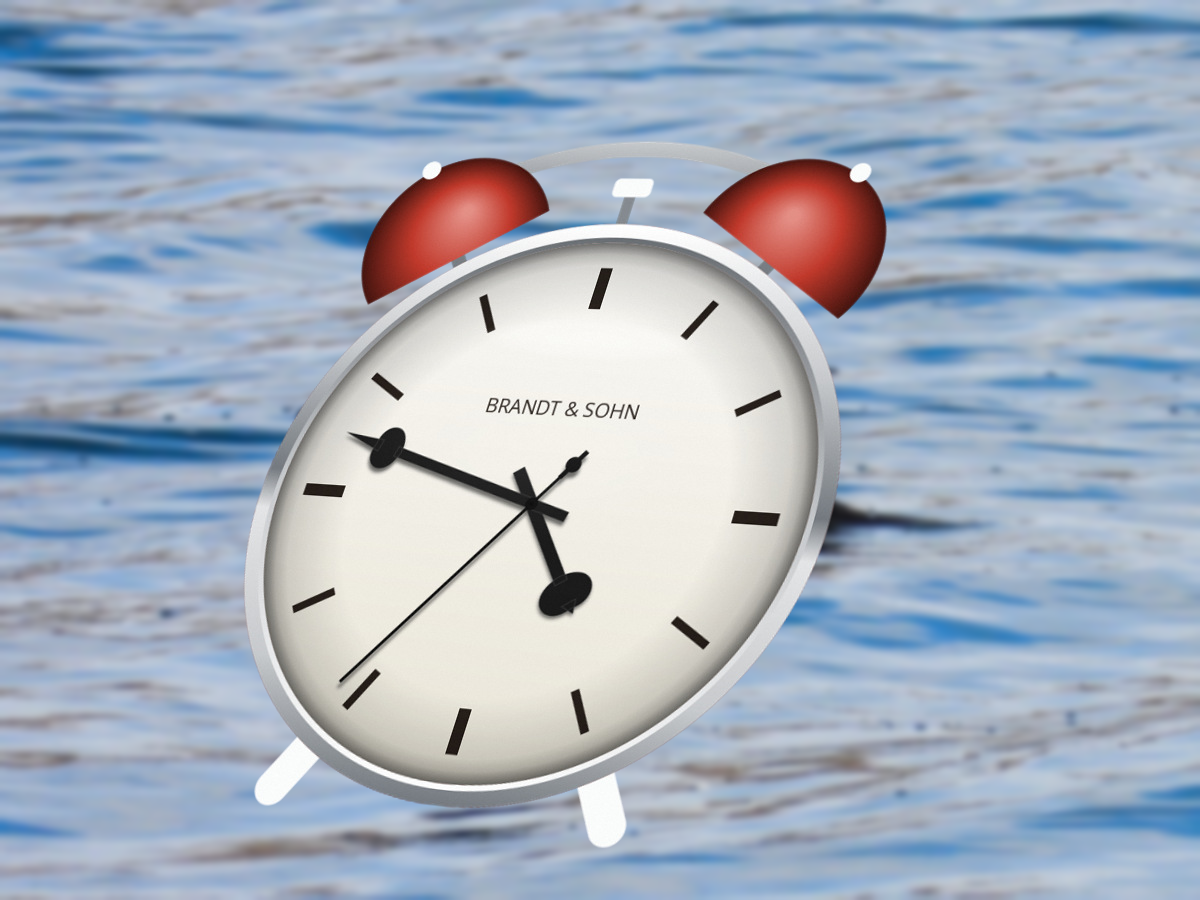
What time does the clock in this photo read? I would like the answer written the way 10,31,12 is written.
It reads 4,47,36
